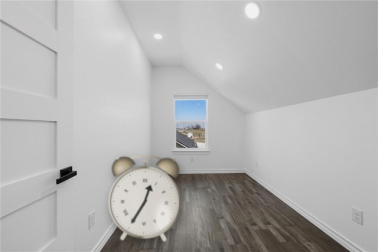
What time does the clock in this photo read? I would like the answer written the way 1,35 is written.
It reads 12,35
